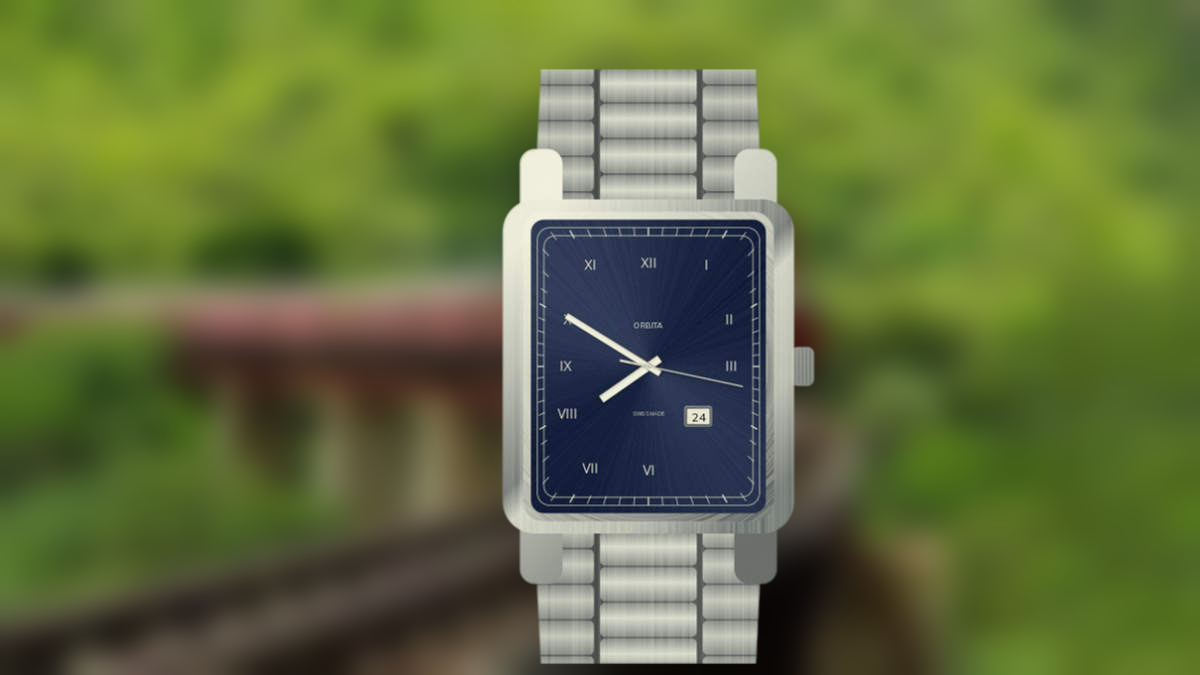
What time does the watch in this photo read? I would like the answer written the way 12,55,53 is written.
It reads 7,50,17
